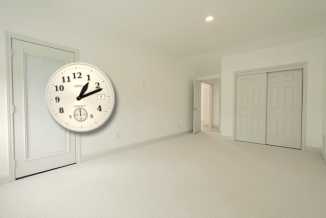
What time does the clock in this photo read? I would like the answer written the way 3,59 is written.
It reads 1,12
